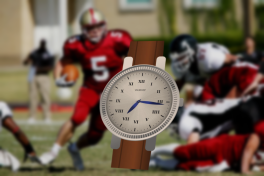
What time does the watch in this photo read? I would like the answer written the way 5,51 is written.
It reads 7,16
